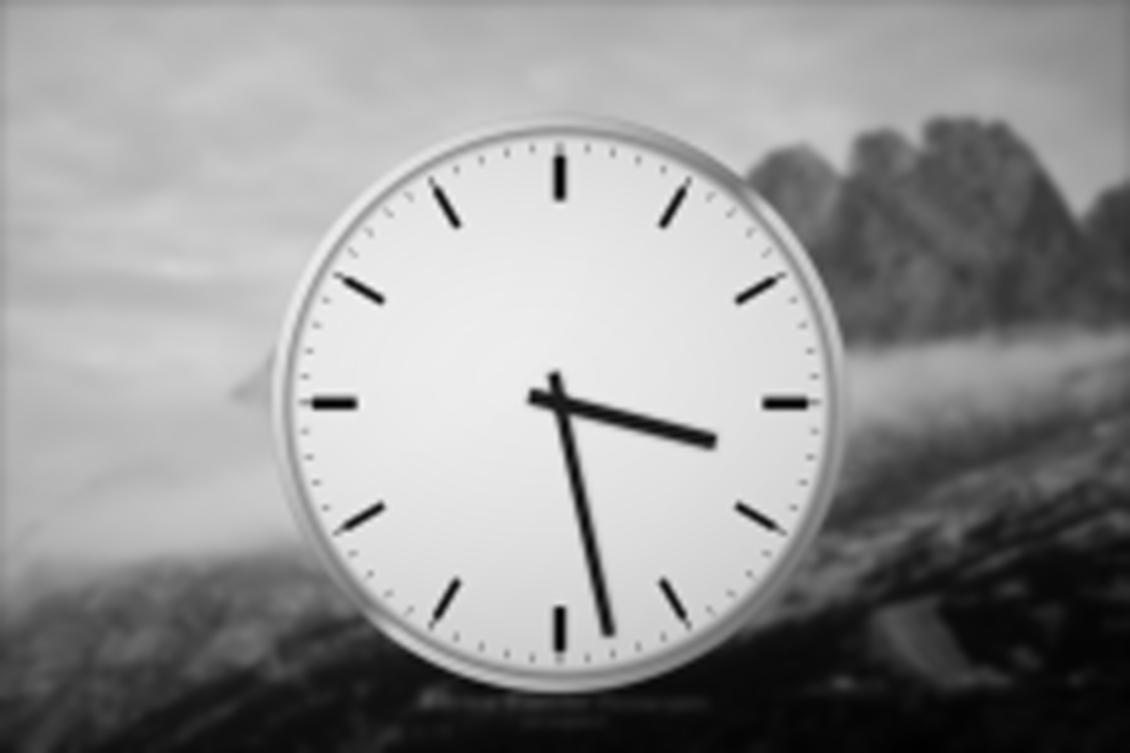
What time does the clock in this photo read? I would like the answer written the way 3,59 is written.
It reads 3,28
